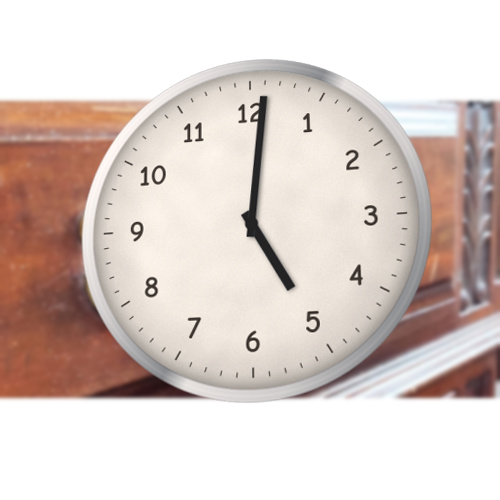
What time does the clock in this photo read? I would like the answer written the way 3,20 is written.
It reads 5,01
